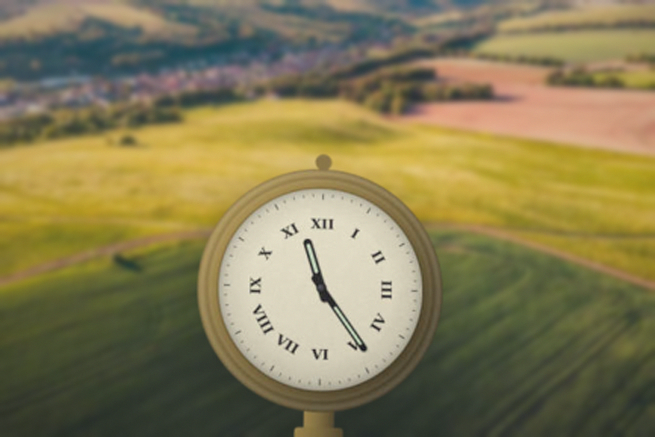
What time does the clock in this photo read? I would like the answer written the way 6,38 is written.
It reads 11,24
